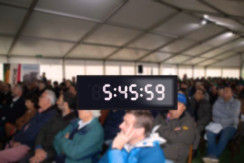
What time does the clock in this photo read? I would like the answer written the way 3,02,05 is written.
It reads 5,45,59
